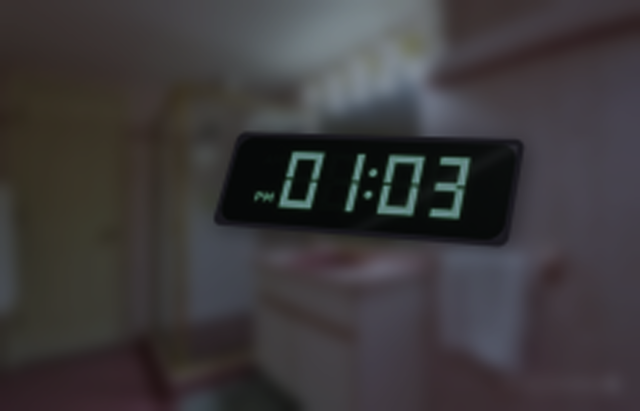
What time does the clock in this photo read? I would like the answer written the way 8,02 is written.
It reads 1,03
